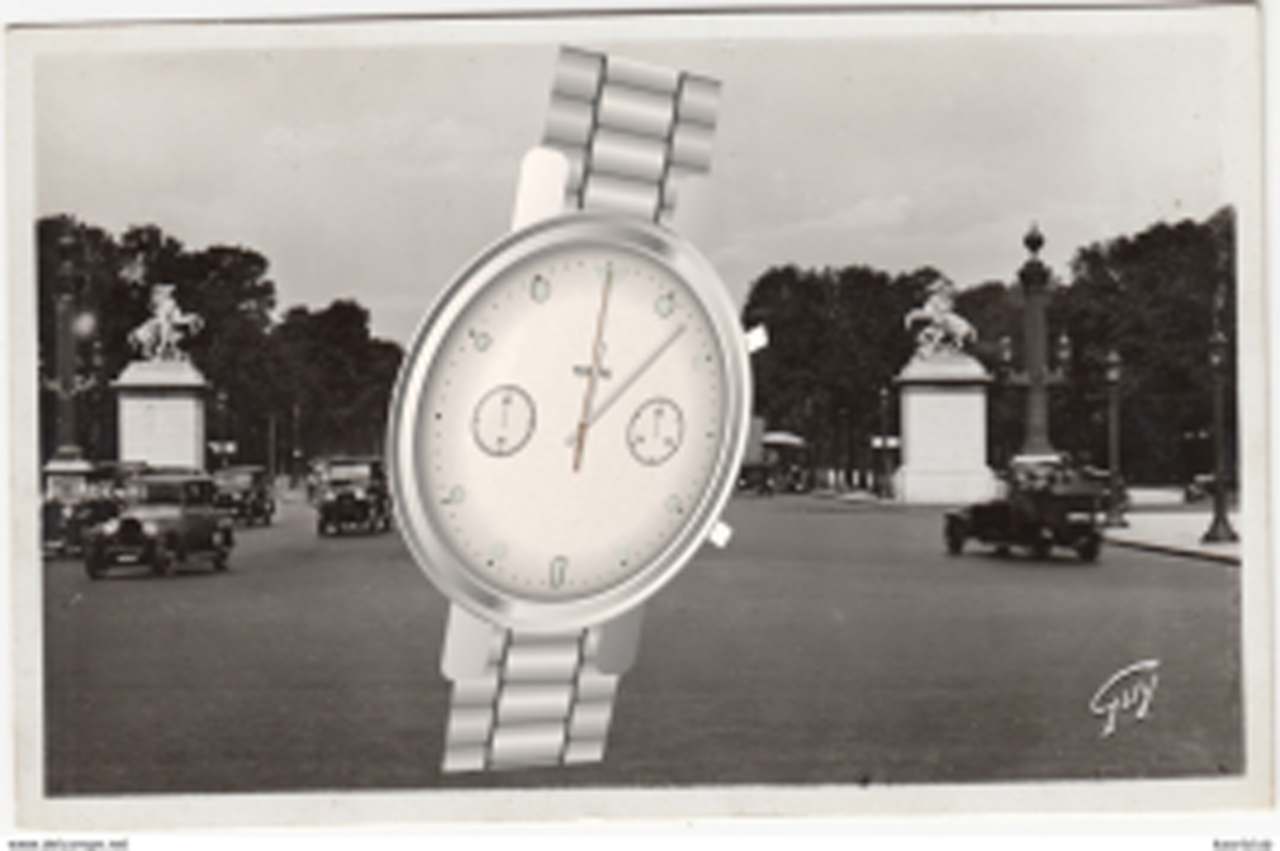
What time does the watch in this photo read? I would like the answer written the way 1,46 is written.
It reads 12,07
